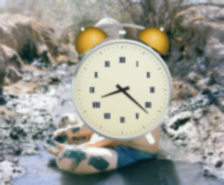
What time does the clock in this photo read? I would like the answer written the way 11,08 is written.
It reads 8,22
